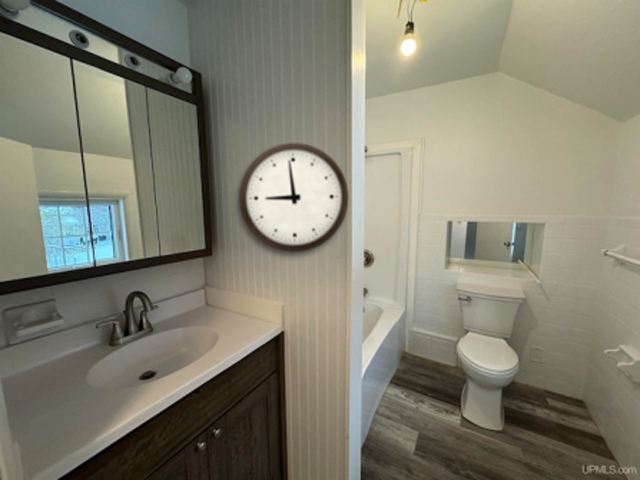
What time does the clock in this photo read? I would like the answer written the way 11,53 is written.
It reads 8,59
